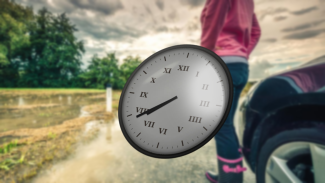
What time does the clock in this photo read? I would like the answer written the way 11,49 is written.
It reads 7,39
